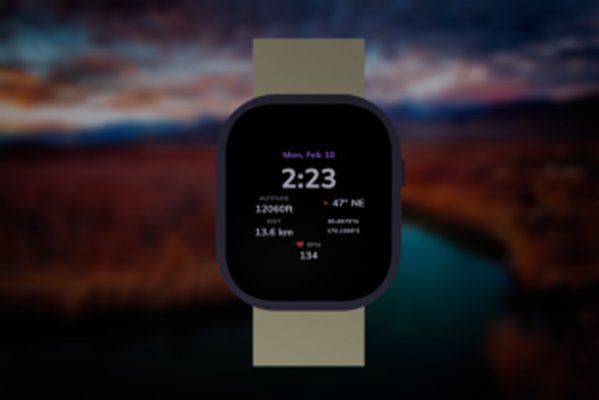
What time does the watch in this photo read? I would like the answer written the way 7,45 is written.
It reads 2,23
